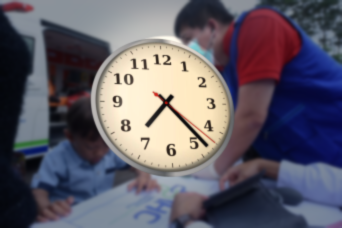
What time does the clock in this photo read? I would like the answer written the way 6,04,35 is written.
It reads 7,23,22
